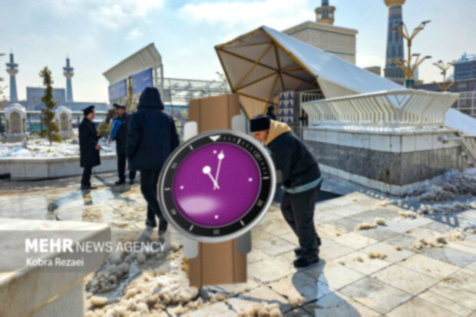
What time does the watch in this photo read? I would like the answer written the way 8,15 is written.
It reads 11,02
